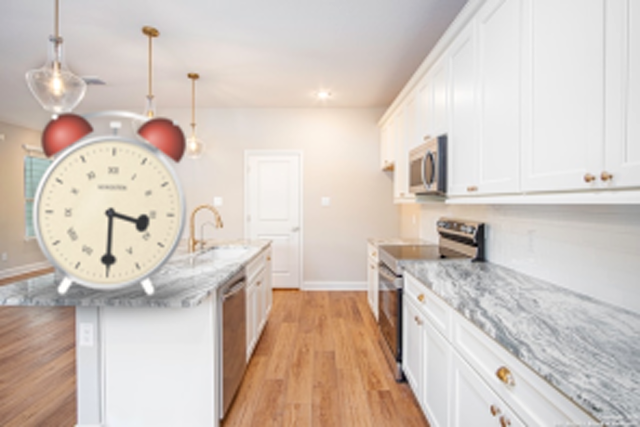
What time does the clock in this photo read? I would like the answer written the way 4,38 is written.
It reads 3,30
